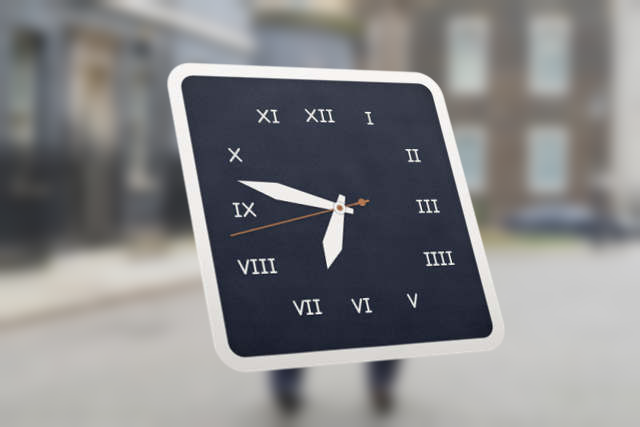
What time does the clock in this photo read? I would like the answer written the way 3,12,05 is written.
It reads 6,47,43
